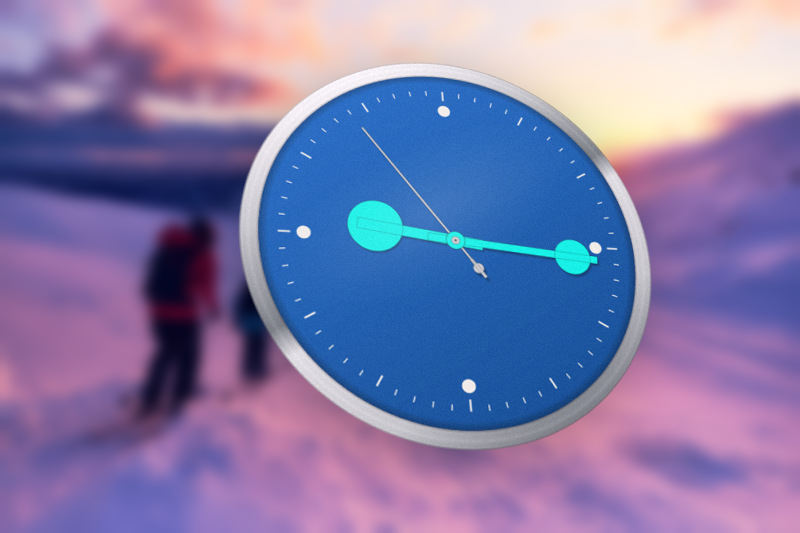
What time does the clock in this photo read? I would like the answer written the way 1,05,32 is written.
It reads 9,15,54
